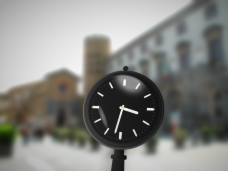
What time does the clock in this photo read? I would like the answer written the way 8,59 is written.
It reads 3,32
